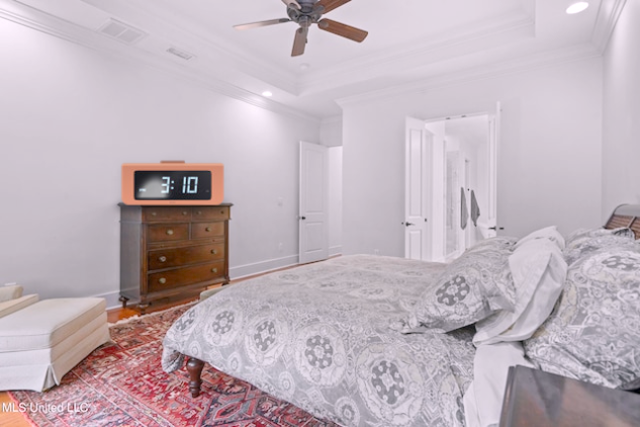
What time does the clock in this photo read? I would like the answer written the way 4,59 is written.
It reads 3,10
